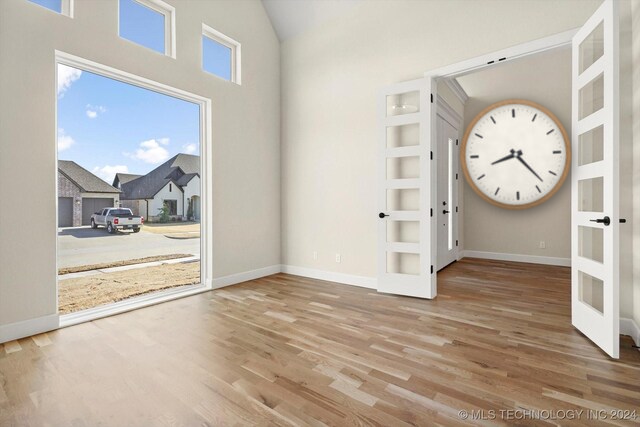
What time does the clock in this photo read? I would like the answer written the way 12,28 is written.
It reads 8,23
